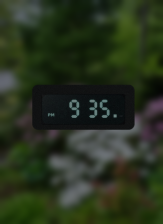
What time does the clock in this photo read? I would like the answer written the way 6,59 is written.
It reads 9,35
